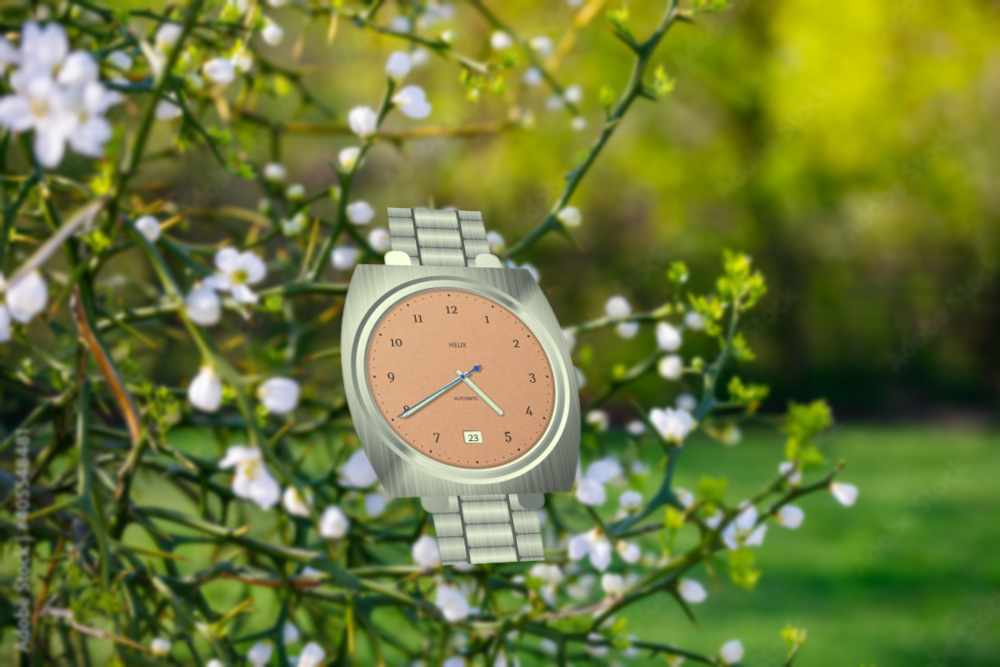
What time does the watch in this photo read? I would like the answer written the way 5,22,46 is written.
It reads 4,39,40
